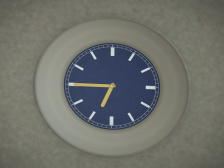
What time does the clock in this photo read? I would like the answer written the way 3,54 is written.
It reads 6,45
